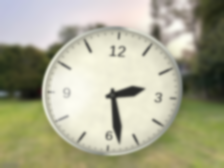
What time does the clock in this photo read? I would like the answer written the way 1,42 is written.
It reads 2,28
